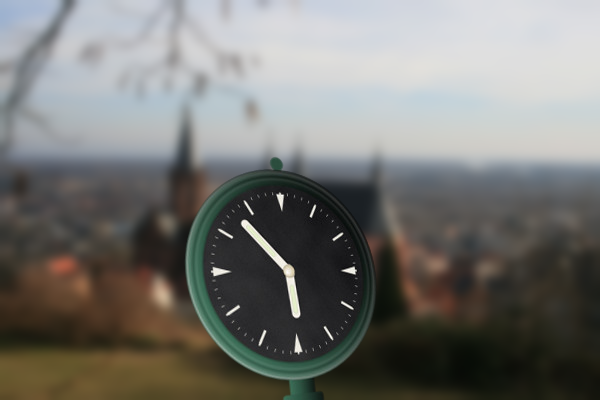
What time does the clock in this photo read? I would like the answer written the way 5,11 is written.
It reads 5,53
